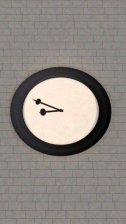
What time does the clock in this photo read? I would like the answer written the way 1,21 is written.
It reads 8,49
